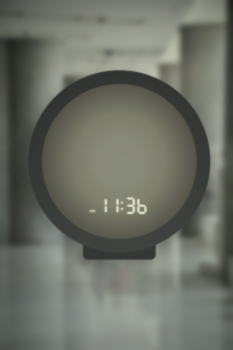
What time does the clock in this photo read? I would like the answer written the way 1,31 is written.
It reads 11,36
